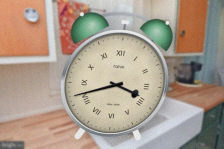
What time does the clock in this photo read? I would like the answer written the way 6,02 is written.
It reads 3,42
